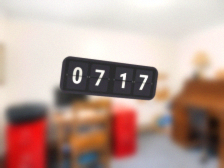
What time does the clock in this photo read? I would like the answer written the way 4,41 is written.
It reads 7,17
